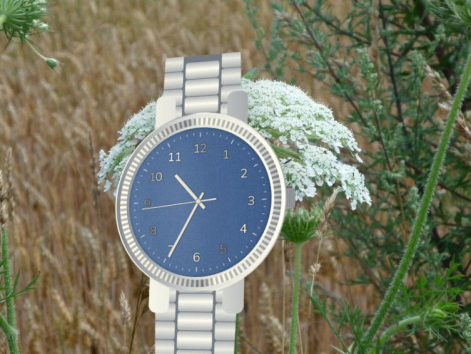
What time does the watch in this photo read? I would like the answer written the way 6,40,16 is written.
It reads 10,34,44
